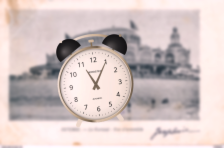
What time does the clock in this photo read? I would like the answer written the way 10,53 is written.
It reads 11,05
